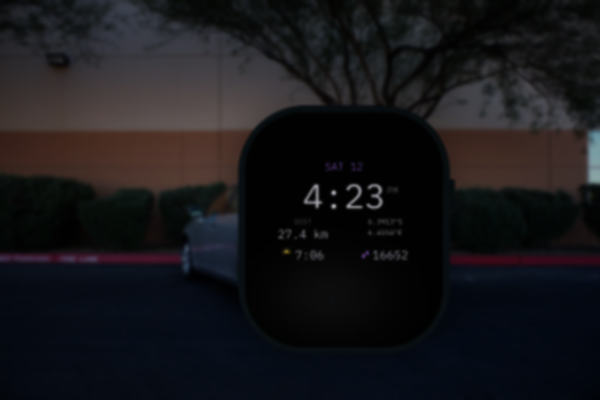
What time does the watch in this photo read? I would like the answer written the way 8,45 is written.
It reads 4,23
